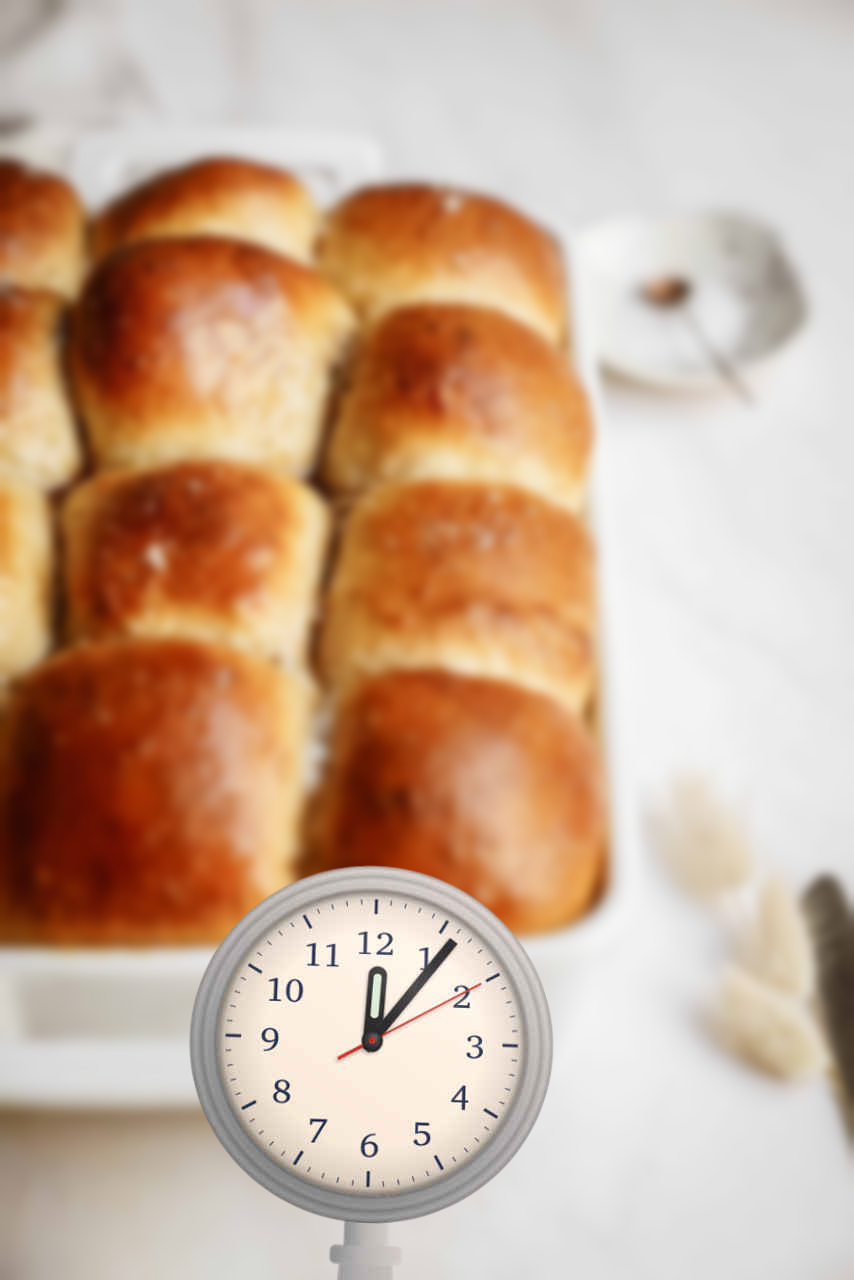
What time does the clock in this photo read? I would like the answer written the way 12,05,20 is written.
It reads 12,06,10
